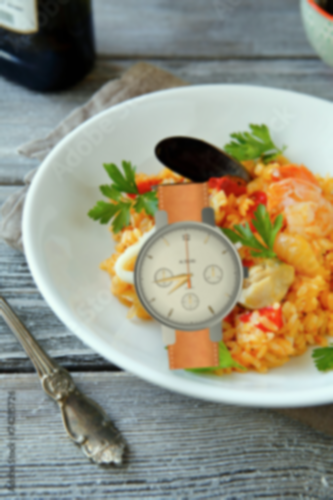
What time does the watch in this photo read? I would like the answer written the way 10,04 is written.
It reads 7,44
